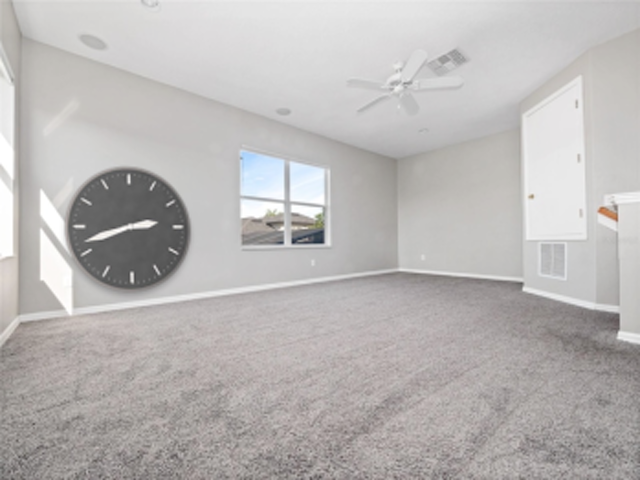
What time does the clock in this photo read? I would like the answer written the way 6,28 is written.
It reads 2,42
